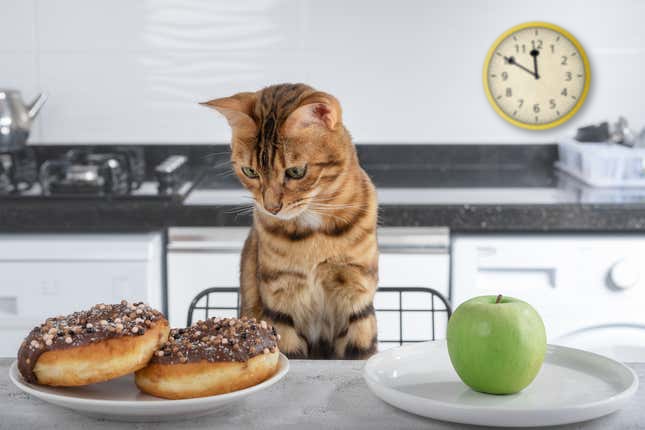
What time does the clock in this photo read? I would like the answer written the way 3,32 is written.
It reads 11,50
